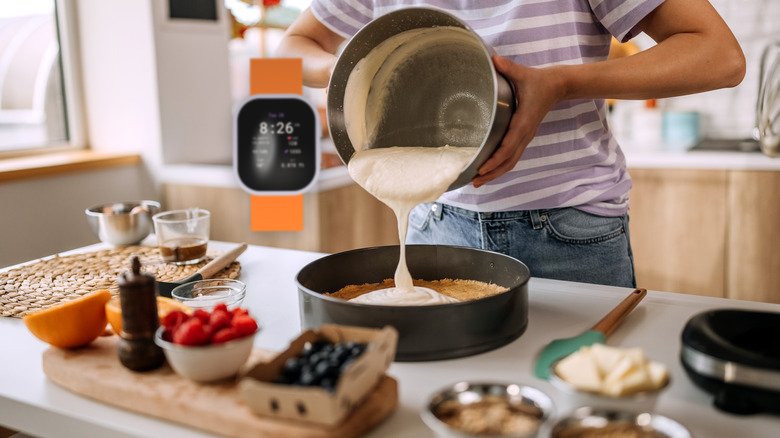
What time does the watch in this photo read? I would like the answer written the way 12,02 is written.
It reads 8,26
